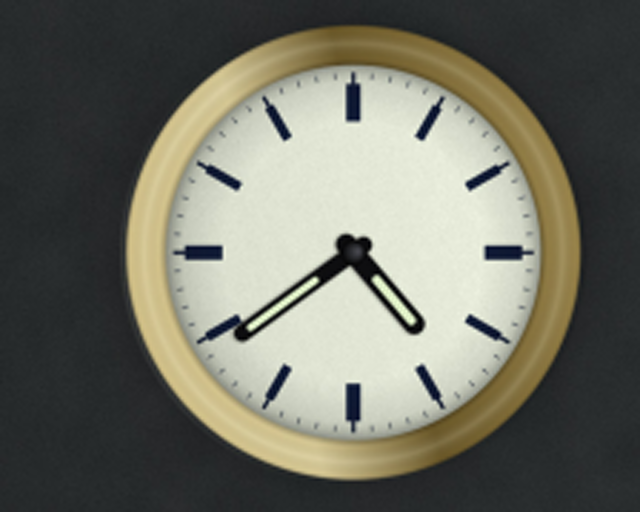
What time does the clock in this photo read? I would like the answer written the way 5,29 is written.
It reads 4,39
